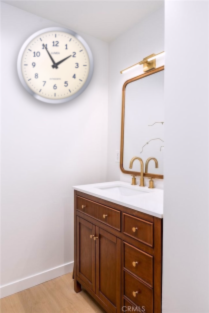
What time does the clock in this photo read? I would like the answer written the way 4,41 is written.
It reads 1,55
